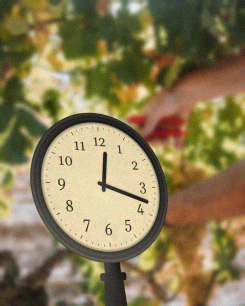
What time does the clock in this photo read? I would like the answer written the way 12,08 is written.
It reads 12,18
